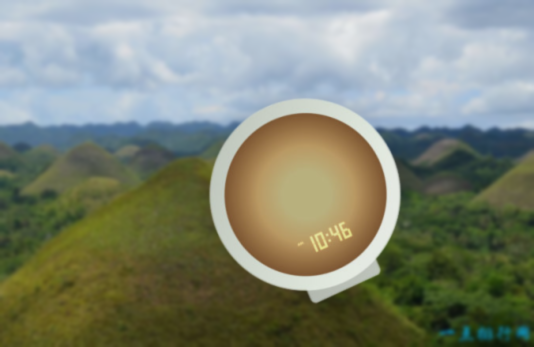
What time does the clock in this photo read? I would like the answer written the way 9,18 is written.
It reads 10,46
